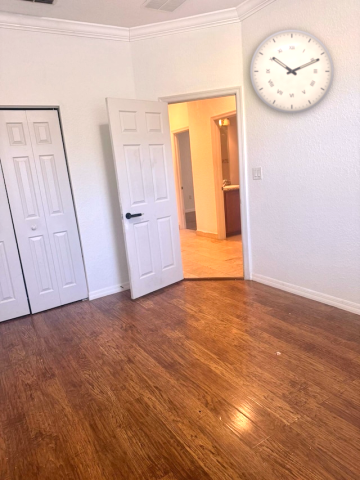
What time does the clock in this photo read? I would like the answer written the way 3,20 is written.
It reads 10,11
